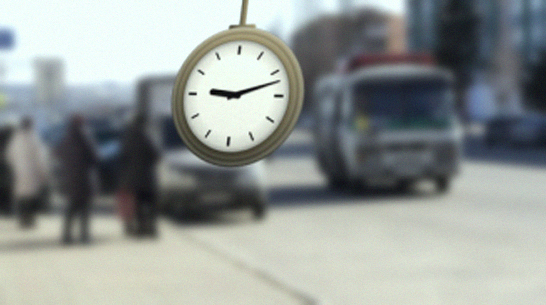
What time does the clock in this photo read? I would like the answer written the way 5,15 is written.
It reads 9,12
